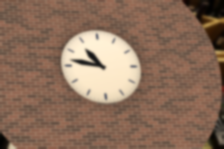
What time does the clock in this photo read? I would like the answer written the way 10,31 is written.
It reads 10,47
